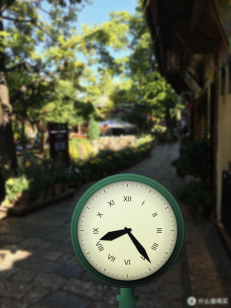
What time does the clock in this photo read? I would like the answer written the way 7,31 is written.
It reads 8,24
